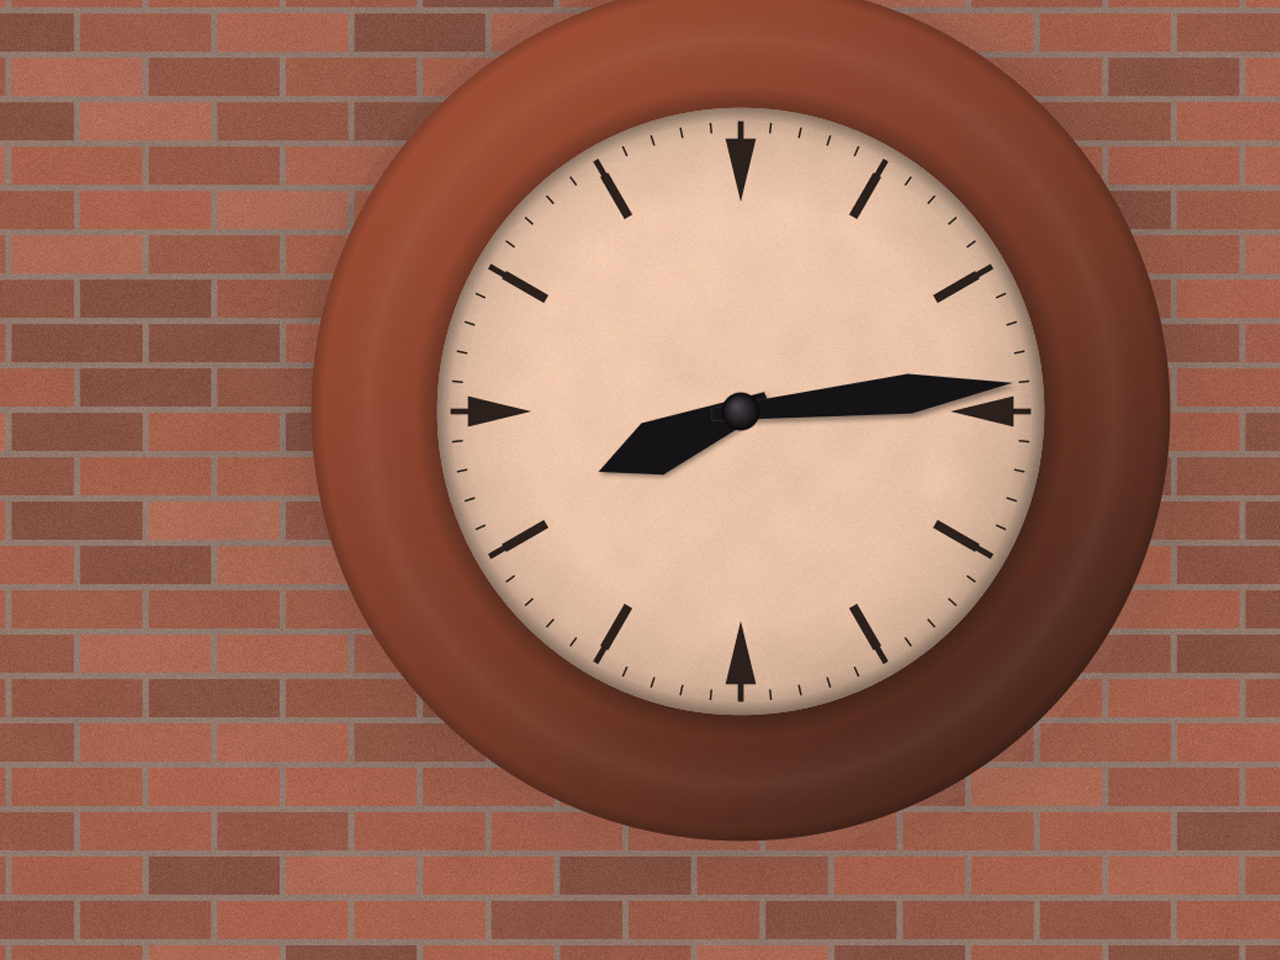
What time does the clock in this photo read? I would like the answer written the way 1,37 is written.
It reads 8,14
